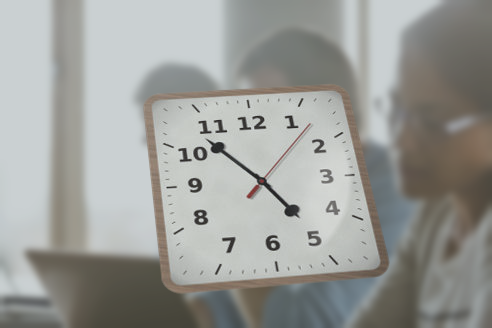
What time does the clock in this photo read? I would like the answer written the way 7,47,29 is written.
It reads 4,53,07
